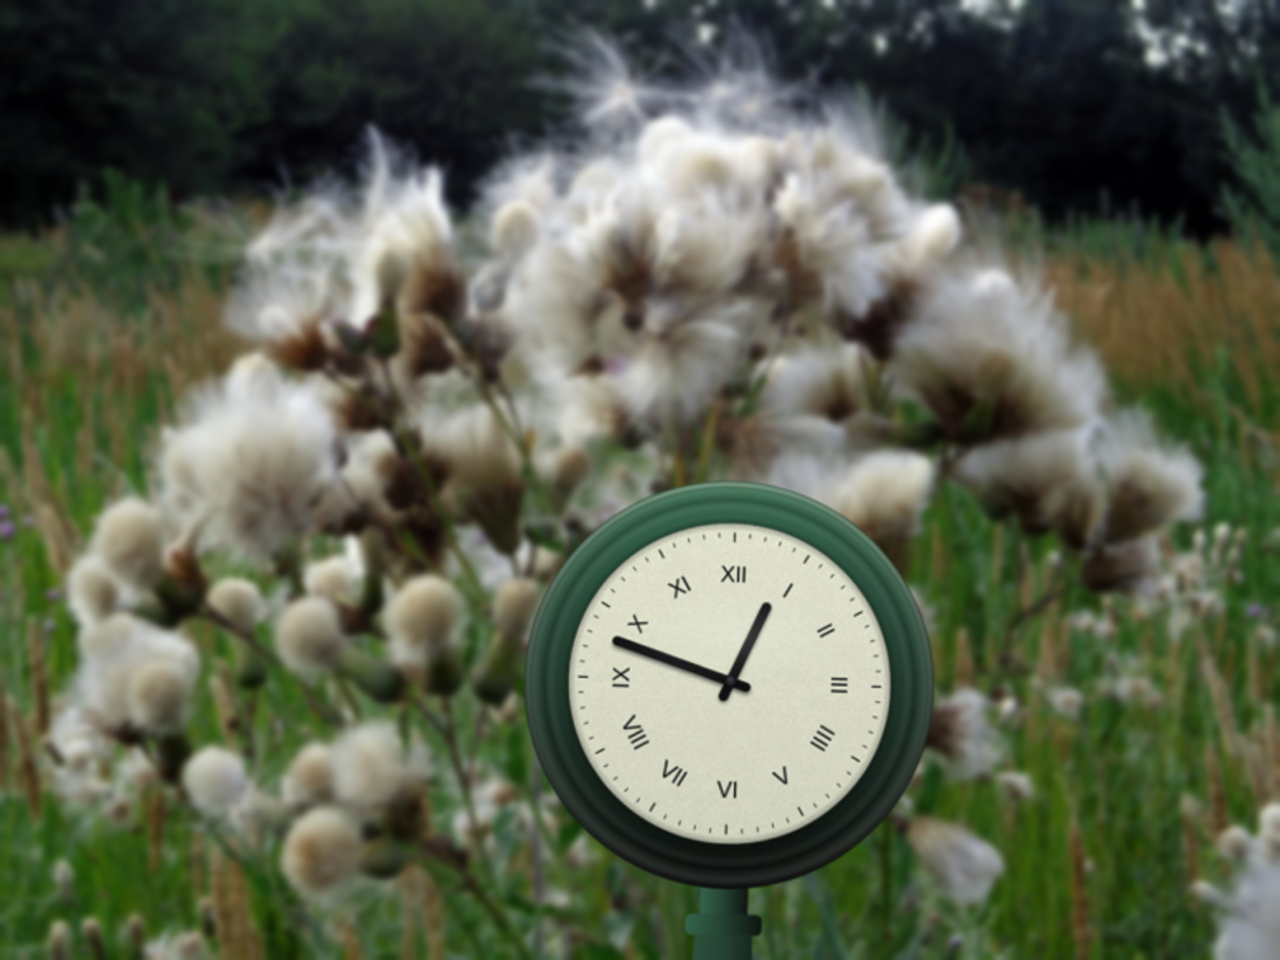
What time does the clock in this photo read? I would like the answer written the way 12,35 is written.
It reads 12,48
